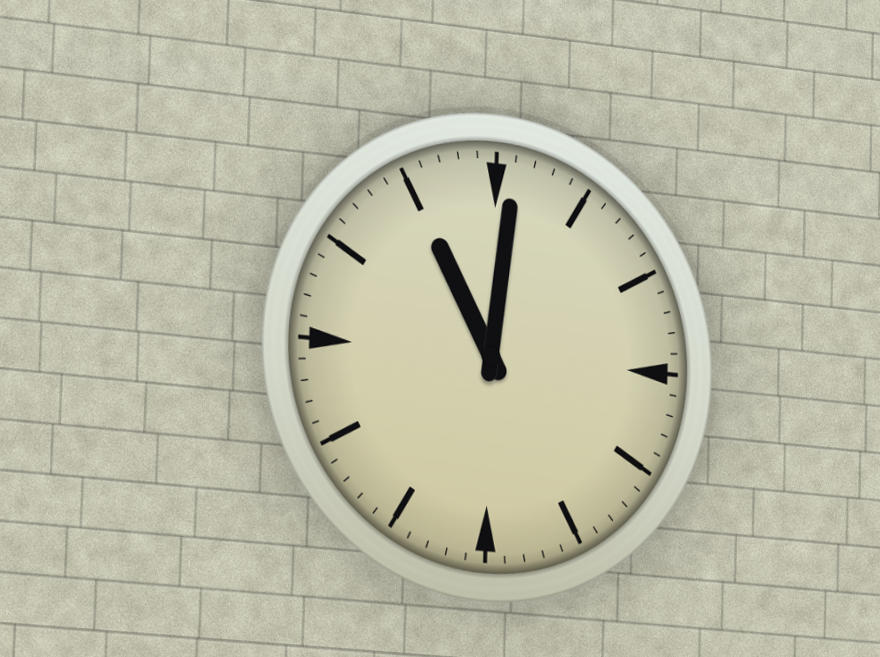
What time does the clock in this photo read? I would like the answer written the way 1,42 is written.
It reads 11,01
